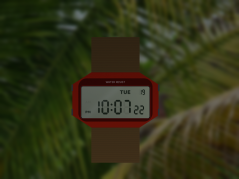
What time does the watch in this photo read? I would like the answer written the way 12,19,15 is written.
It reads 10,07,22
